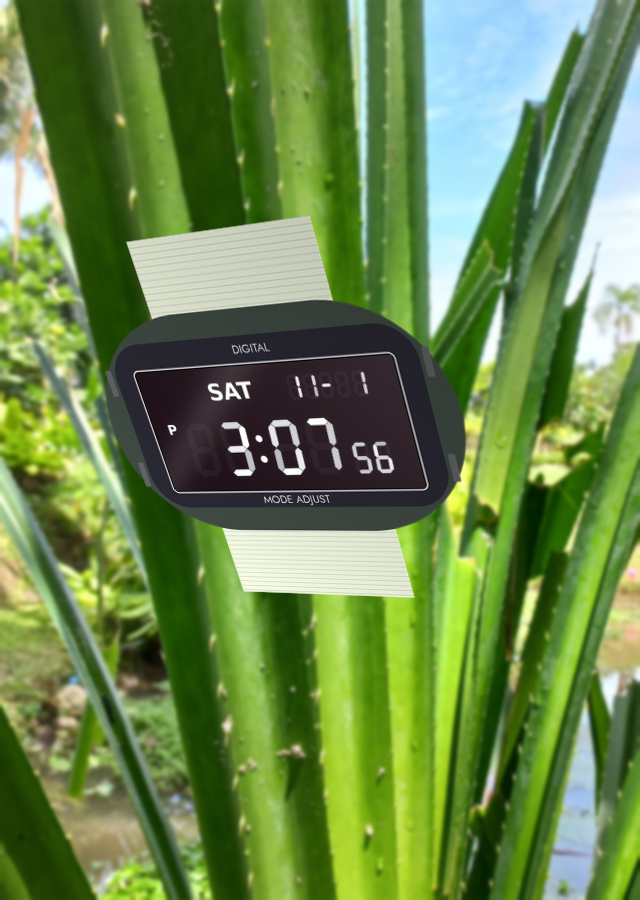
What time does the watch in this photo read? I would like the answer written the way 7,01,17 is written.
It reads 3,07,56
